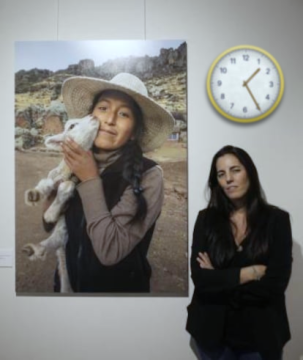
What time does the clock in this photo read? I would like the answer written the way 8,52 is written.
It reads 1,25
